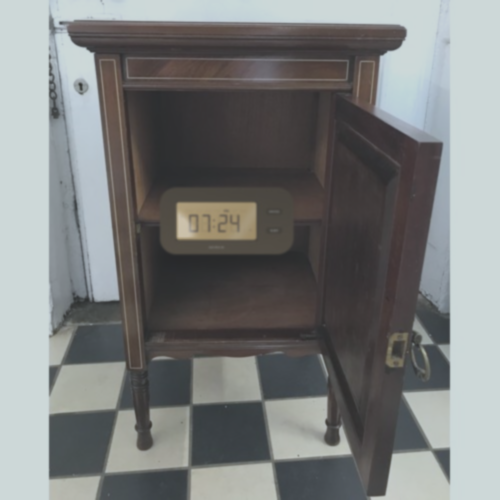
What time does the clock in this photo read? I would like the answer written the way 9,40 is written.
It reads 7,24
